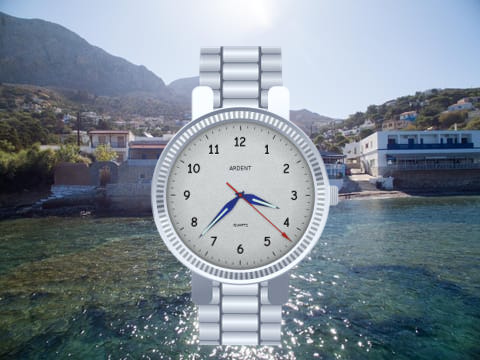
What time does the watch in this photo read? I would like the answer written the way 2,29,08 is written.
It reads 3,37,22
